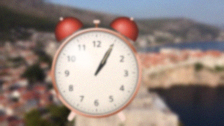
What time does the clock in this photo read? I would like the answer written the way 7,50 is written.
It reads 1,05
